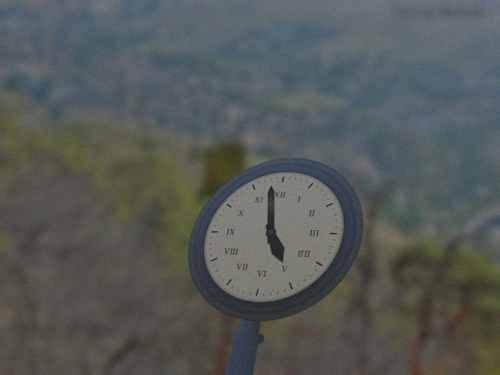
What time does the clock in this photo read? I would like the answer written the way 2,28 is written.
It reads 4,58
